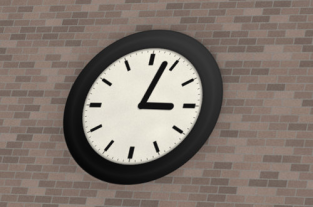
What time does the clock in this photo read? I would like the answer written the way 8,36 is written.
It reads 3,03
